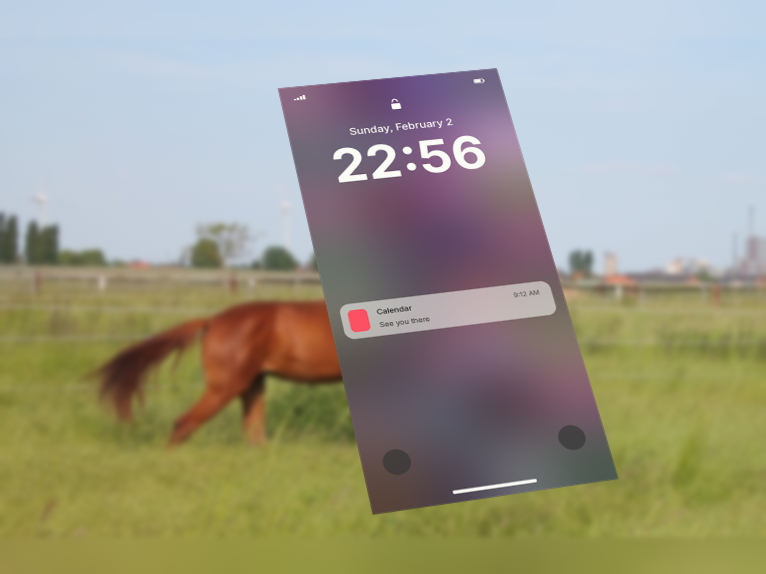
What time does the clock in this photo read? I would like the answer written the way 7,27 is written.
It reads 22,56
